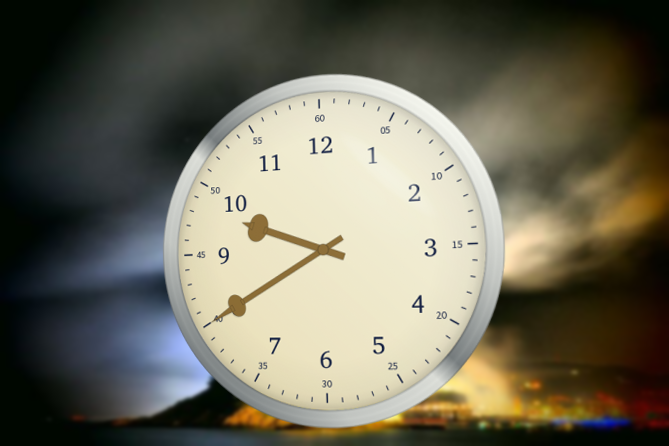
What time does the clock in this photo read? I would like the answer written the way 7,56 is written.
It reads 9,40
